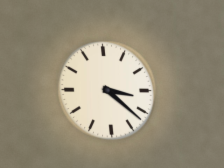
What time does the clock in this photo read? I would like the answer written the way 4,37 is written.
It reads 3,22
